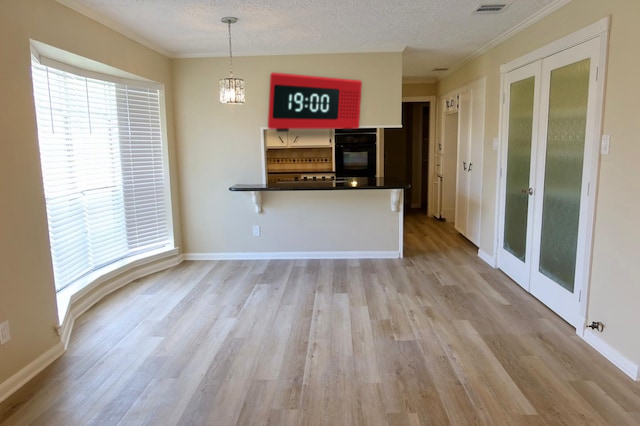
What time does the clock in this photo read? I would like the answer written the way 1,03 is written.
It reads 19,00
